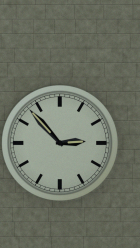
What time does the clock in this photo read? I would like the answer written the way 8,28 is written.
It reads 2,53
